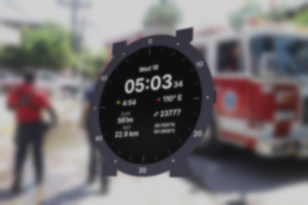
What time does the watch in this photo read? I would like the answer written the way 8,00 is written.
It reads 5,03
